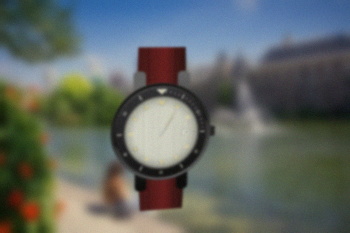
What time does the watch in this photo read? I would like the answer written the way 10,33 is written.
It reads 1,05
